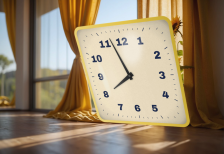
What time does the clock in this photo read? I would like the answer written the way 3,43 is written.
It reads 7,57
